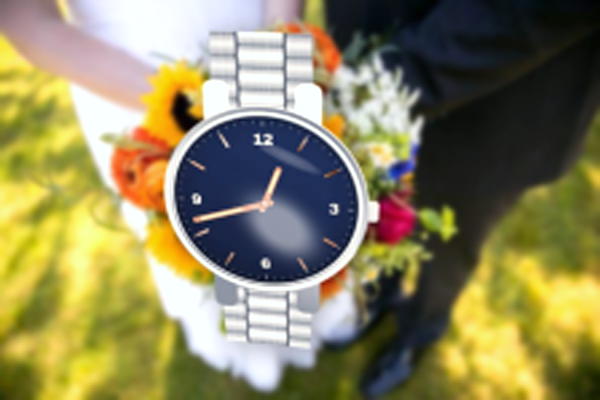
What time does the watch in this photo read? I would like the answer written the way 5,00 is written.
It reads 12,42
